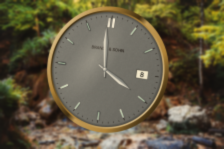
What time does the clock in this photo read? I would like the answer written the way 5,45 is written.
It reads 3,59
